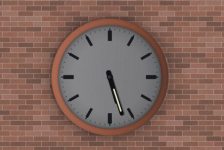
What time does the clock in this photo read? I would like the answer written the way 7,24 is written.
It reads 5,27
